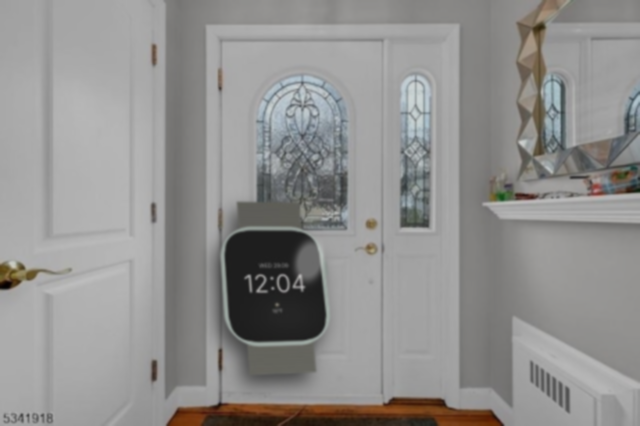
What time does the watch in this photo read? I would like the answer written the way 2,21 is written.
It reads 12,04
